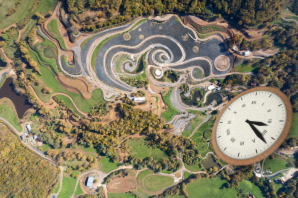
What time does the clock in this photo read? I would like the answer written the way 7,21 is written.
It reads 3,22
